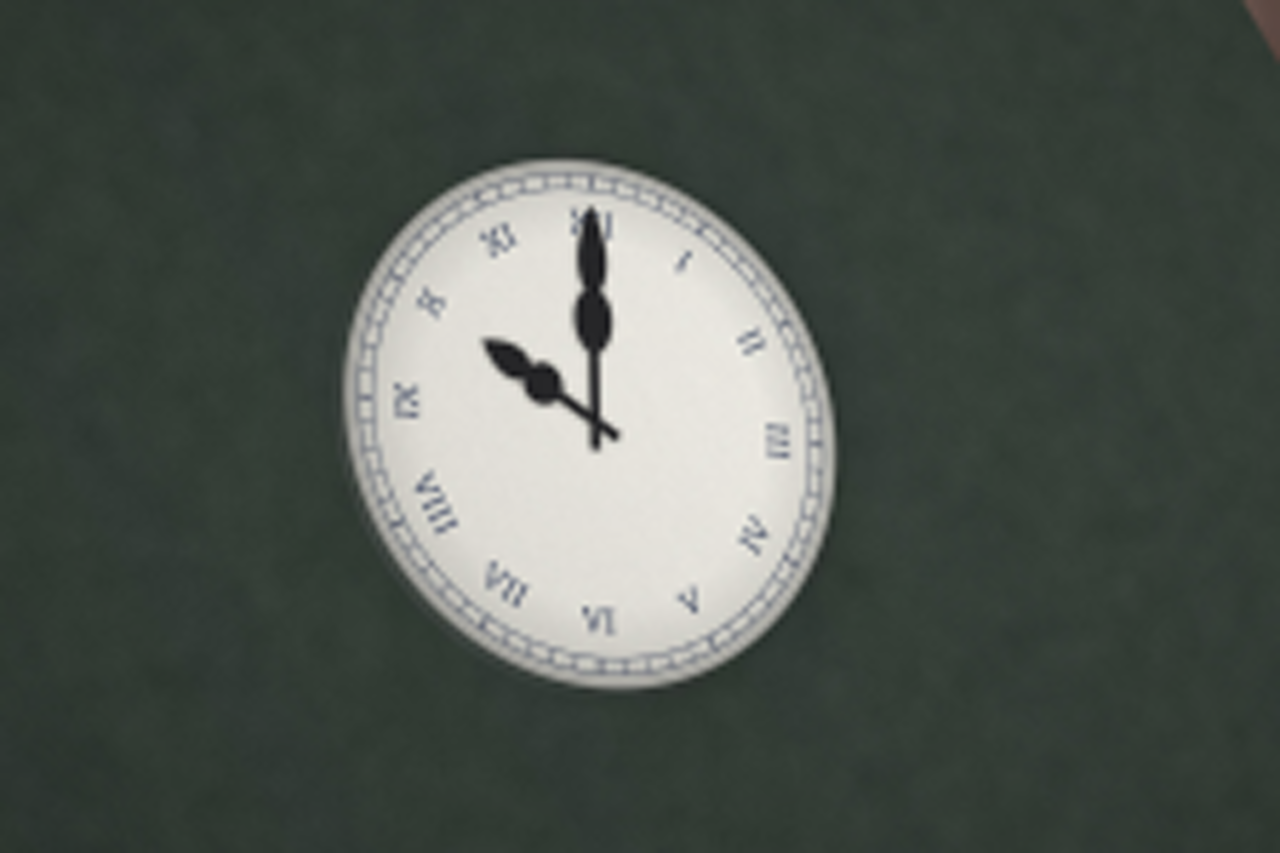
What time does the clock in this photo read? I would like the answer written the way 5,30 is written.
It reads 10,00
